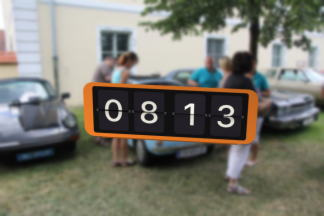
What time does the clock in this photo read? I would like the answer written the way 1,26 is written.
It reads 8,13
